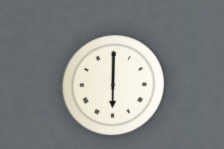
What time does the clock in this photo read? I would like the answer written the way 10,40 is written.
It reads 6,00
